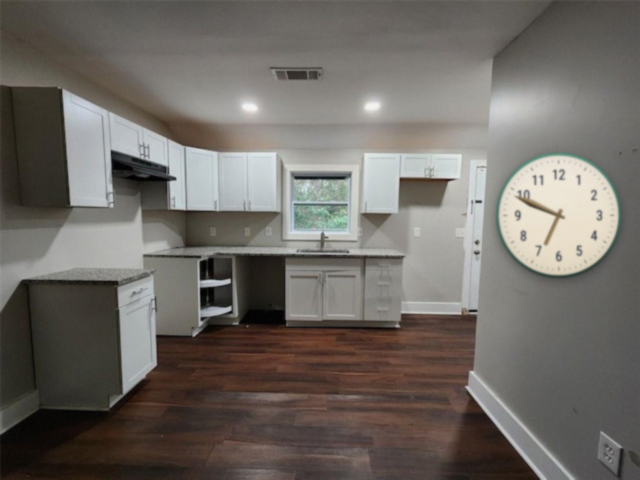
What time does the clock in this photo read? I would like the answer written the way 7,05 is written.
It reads 6,49
